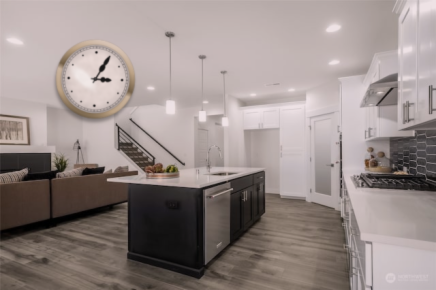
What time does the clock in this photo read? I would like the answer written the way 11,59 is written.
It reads 3,05
